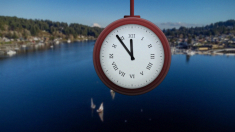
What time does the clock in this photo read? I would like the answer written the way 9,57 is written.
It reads 11,54
